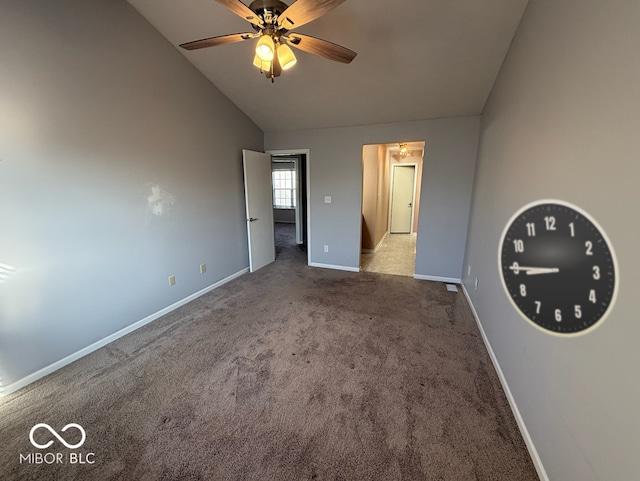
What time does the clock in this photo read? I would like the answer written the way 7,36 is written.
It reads 8,45
